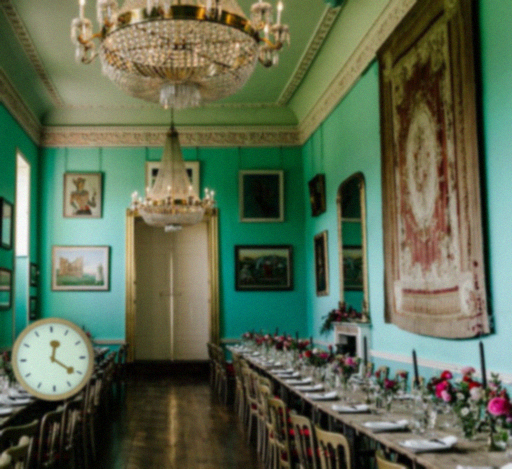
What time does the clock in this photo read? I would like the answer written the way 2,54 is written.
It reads 12,21
